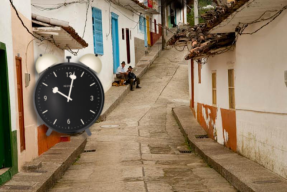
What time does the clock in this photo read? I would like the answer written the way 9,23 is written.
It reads 10,02
